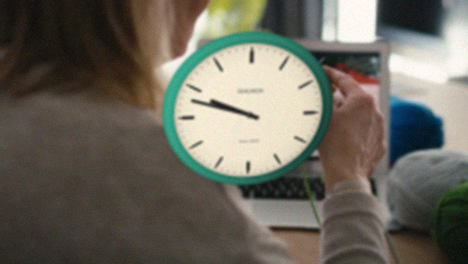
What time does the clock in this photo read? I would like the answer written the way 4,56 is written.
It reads 9,48
